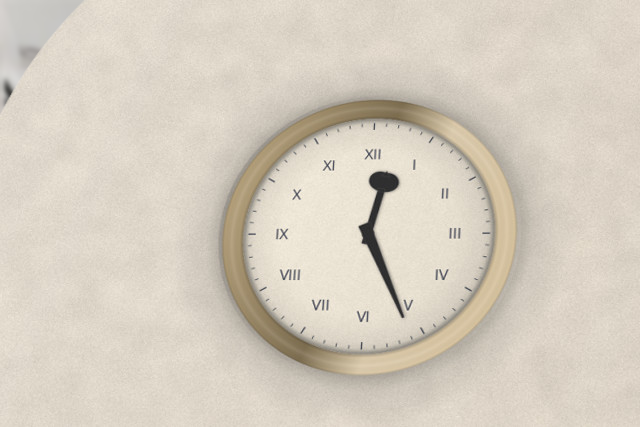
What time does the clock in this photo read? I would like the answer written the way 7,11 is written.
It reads 12,26
